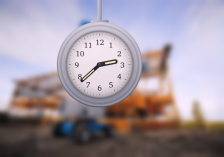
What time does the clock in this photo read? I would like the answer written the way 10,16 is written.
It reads 2,38
